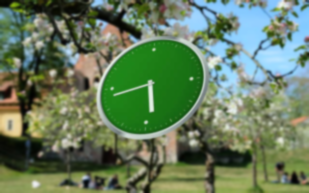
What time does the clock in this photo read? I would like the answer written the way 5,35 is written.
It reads 5,43
